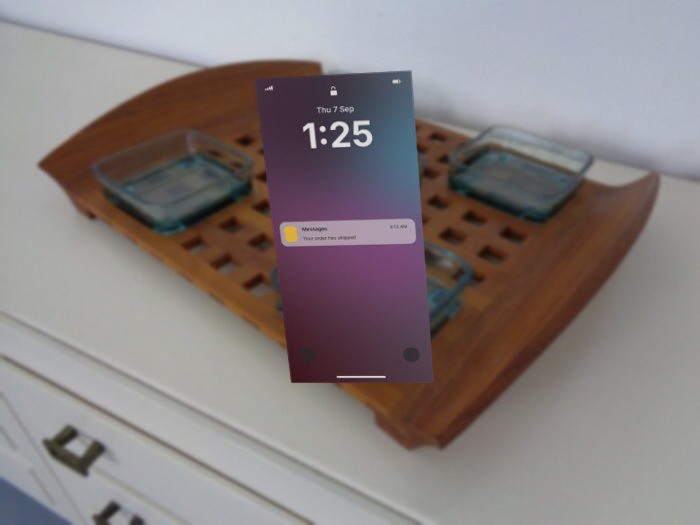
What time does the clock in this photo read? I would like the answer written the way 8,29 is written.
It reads 1,25
